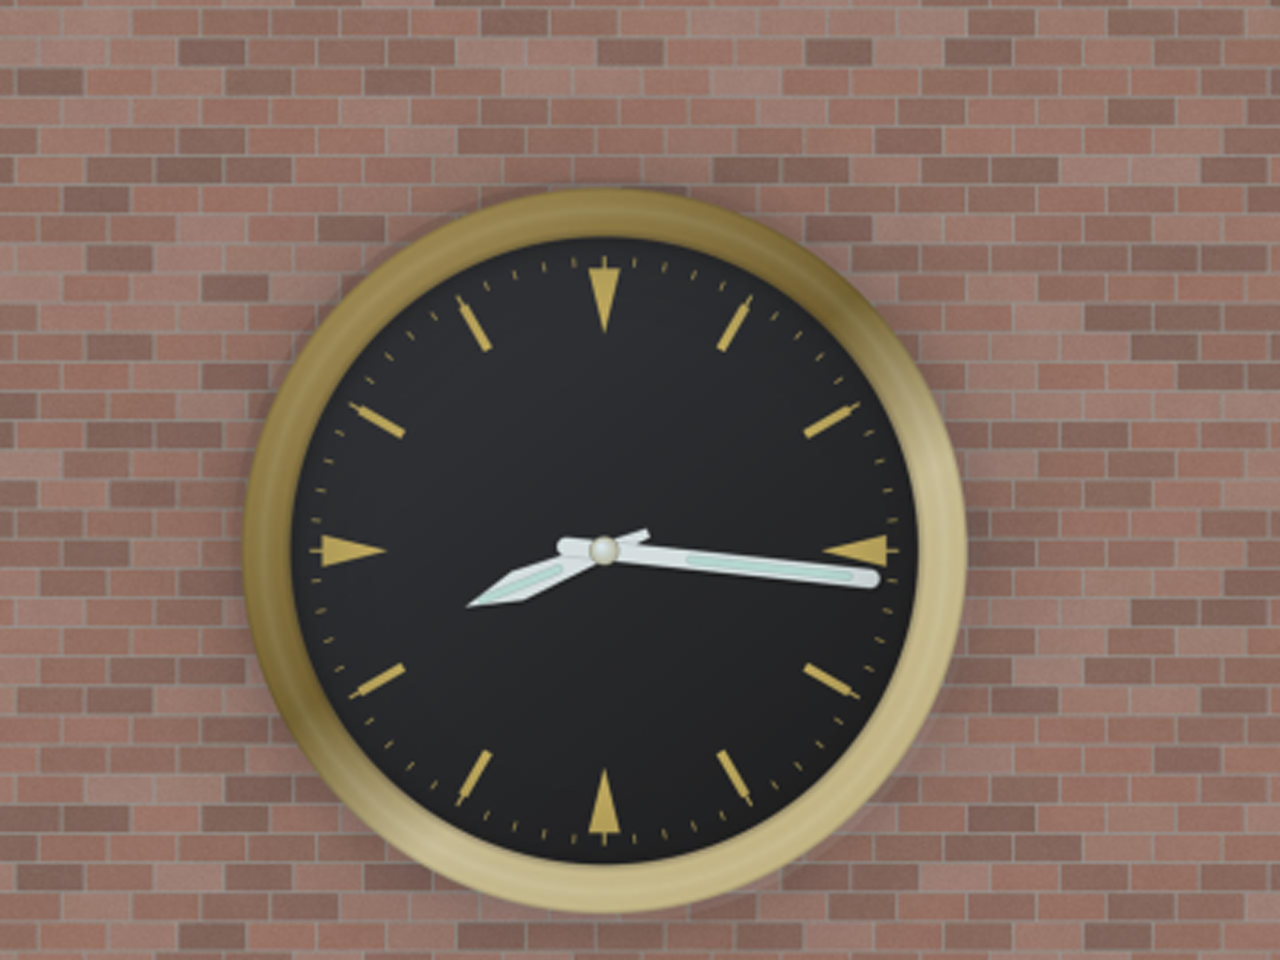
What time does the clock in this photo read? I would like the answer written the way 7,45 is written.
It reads 8,16
